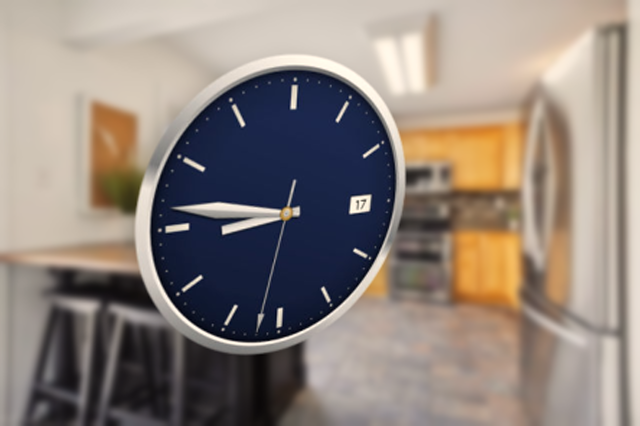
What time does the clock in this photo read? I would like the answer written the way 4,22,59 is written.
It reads 8,46,32
